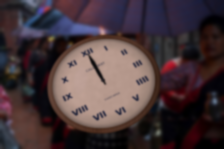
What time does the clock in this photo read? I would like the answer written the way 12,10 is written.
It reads 12,00
